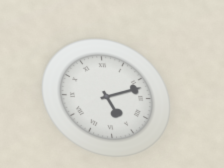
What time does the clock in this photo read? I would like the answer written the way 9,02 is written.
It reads 5,12
